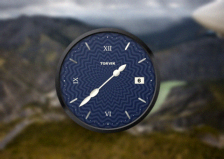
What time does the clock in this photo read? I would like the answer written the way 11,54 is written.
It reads 1,38
